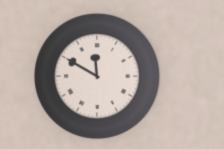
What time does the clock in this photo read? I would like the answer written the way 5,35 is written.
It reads 11,50
